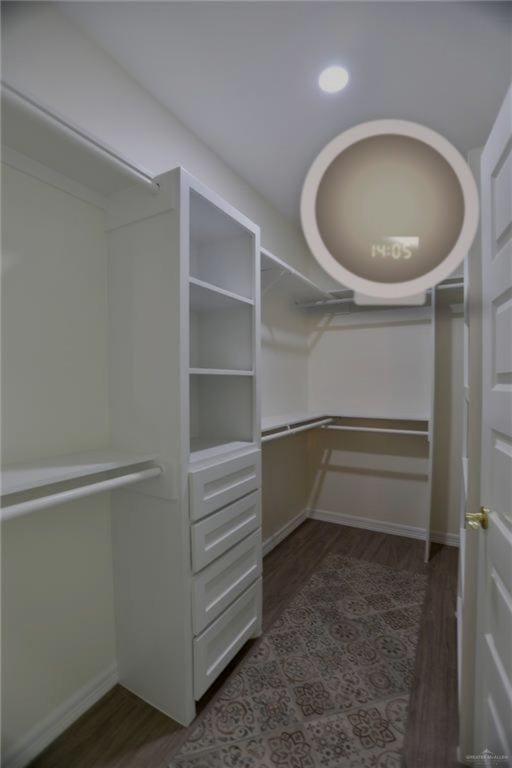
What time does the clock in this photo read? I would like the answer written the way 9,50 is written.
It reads 14,05
